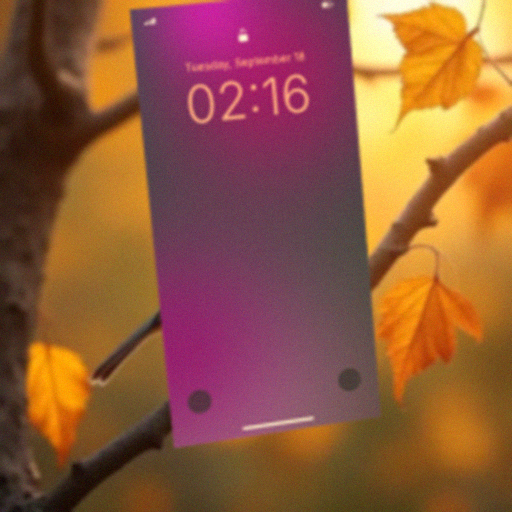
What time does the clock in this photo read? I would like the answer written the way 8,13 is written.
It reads 2,16
